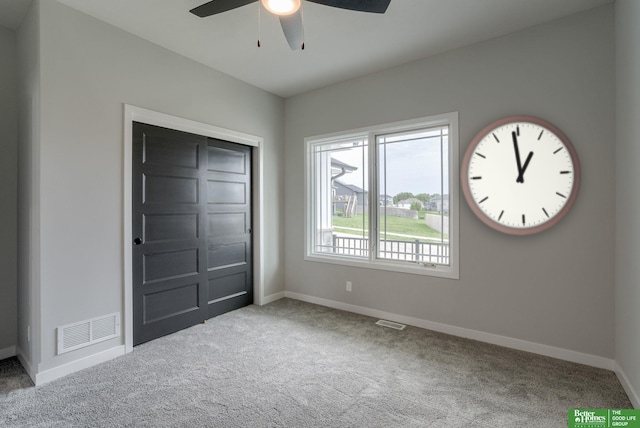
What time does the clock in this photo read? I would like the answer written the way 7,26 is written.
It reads 12,59
